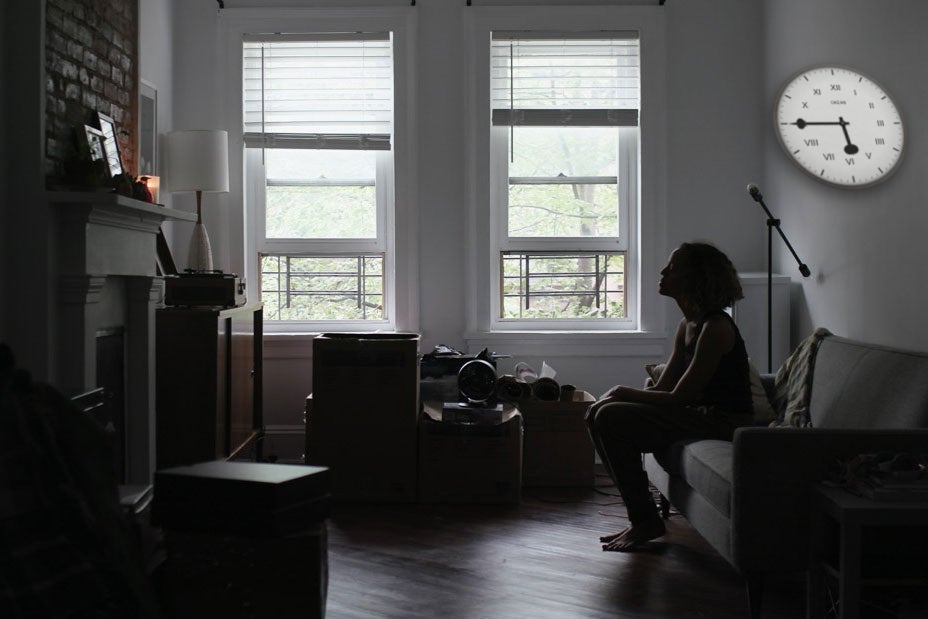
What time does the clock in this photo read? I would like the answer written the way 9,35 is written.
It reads 5,45
